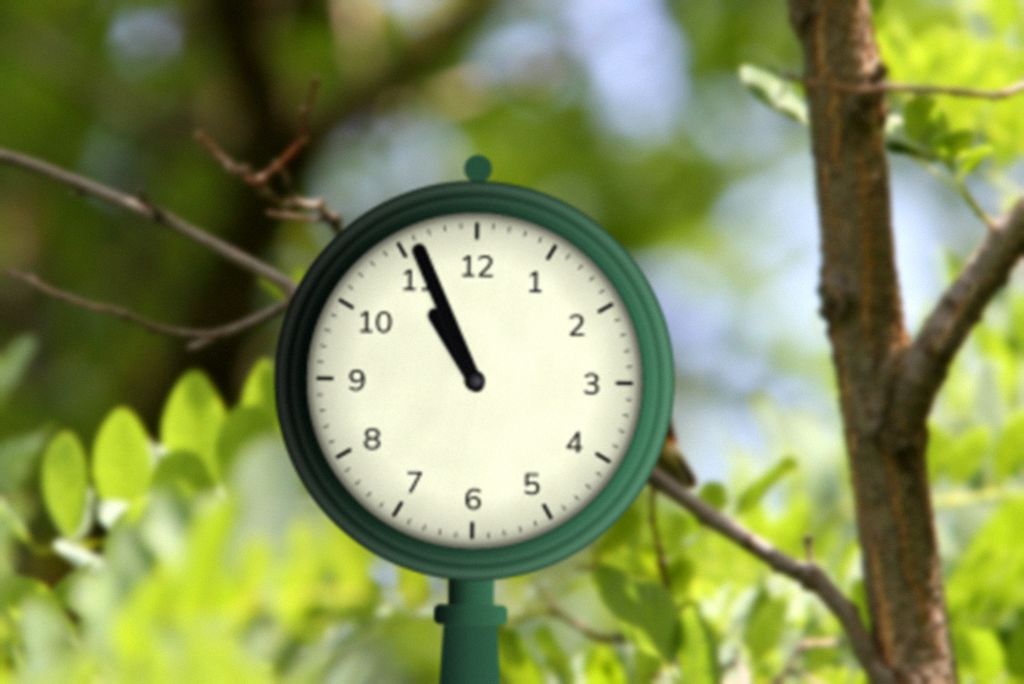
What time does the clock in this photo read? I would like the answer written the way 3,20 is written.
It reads 10,56
